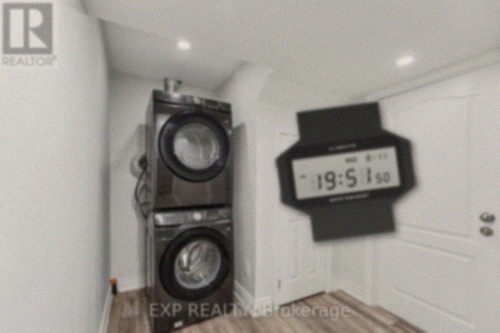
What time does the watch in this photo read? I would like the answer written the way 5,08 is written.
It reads 19,51
